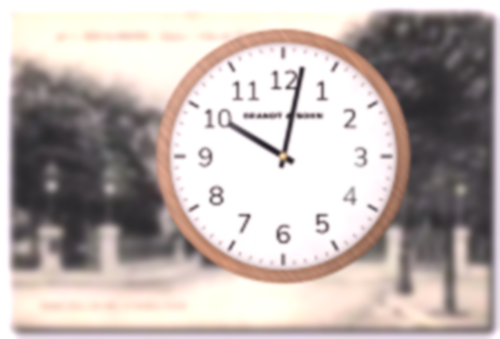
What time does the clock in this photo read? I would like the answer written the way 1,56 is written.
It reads 10,02
